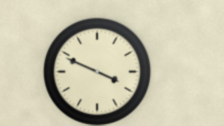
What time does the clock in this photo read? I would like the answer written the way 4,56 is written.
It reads 3,49
